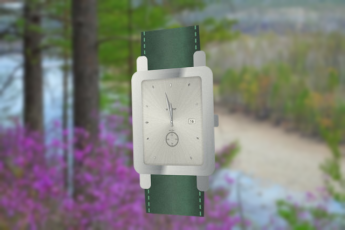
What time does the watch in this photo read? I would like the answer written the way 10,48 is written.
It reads 11,58
